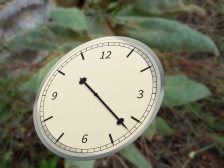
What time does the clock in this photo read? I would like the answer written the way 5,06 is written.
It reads 10,22
